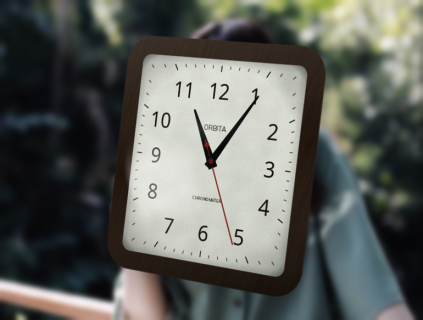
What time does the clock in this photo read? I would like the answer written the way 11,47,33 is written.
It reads 11,05,26
